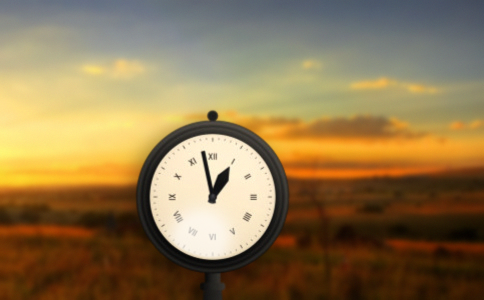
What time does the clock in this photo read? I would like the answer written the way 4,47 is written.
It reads 12,58
